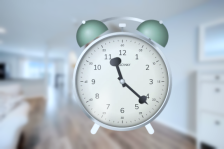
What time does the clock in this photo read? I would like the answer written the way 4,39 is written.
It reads 11,22
